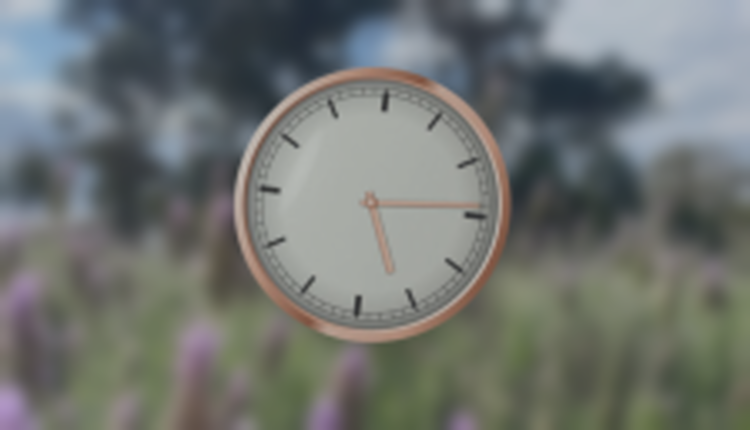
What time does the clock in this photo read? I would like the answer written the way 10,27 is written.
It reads 5,14
